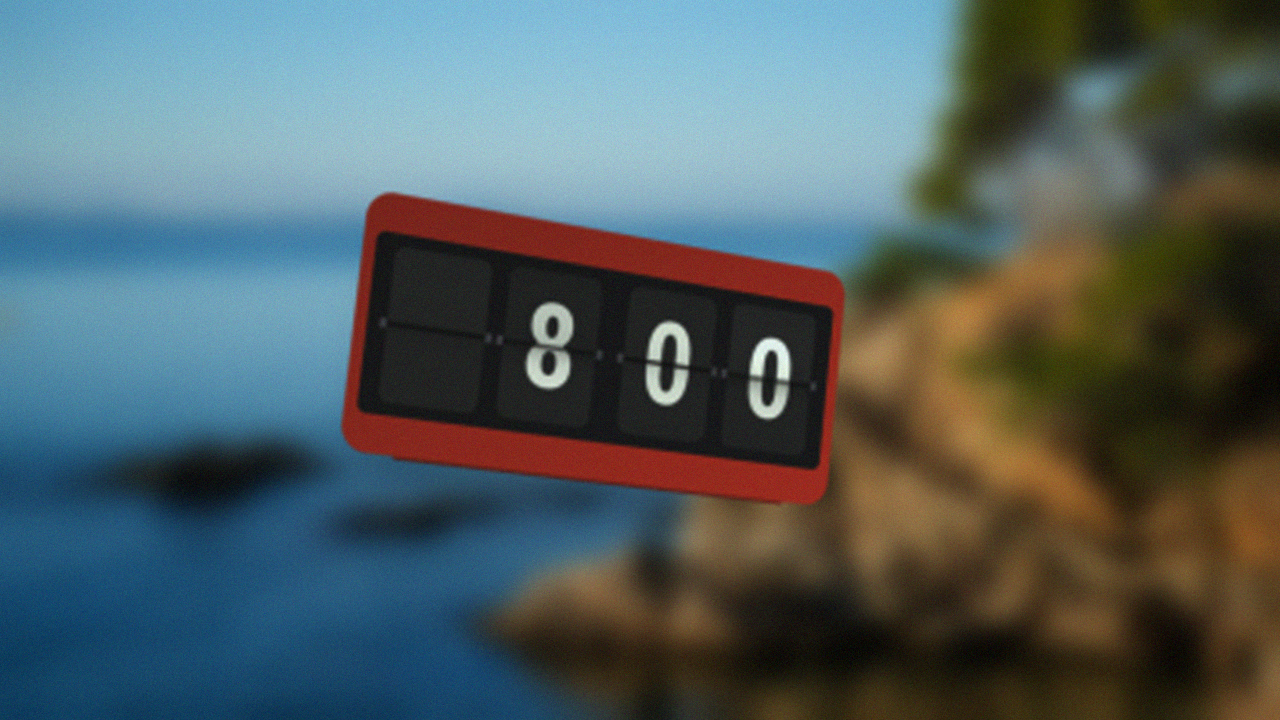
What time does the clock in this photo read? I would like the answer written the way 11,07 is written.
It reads 8,00
